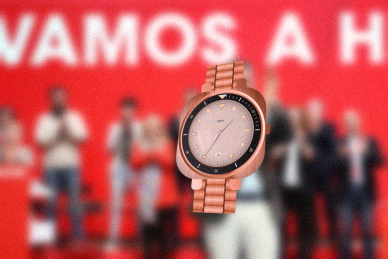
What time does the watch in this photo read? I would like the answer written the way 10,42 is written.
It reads 1,35
